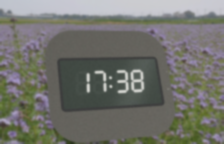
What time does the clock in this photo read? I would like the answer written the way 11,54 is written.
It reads 17,38
